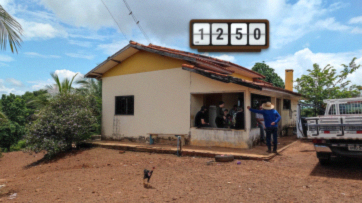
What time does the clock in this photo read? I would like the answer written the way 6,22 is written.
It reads 12,50
